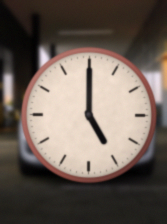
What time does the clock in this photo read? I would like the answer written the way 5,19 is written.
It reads 5,00
